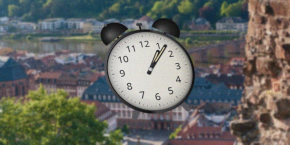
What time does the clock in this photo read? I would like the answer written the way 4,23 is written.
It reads 1,07
